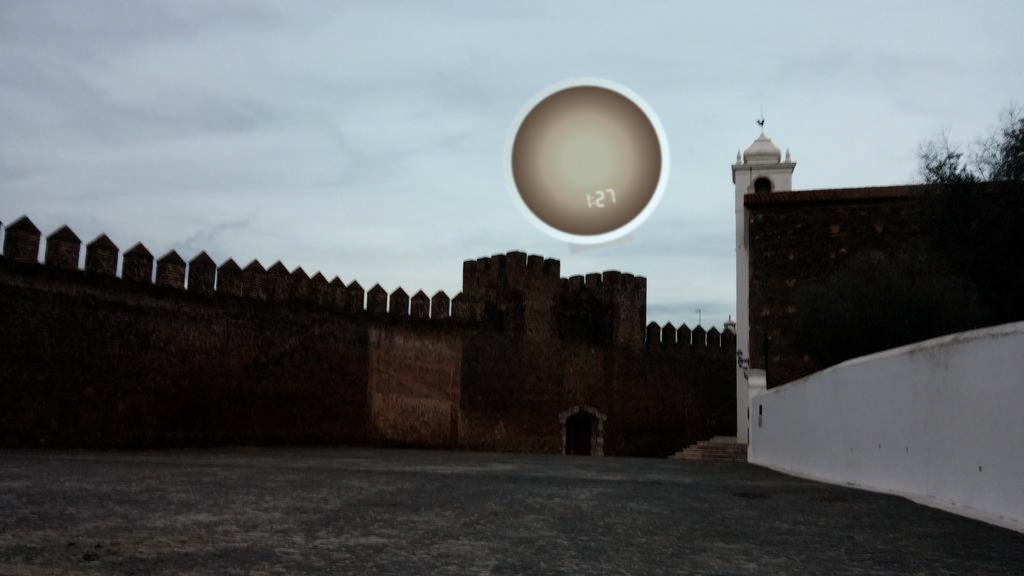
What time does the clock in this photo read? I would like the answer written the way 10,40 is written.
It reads 1,27
